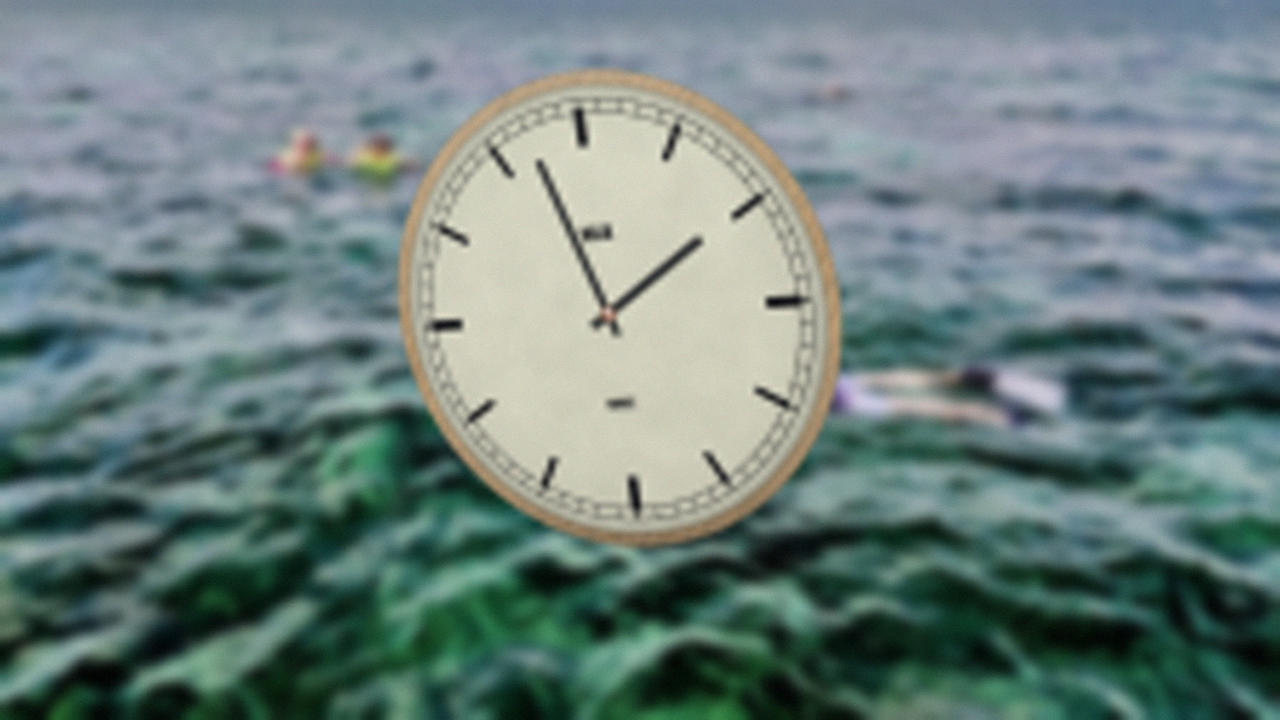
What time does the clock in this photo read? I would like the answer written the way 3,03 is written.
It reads 1,57
